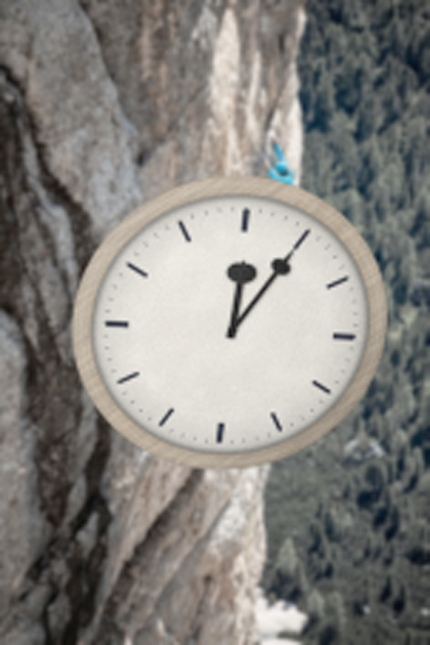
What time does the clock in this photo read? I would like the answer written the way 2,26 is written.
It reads 12,05
